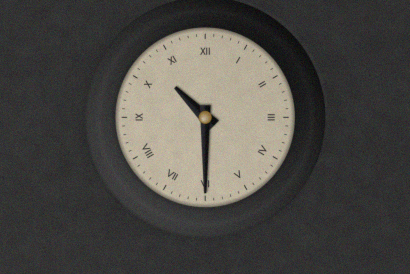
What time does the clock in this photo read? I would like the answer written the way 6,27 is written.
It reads 10,30
